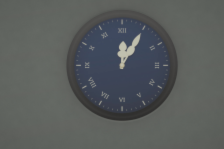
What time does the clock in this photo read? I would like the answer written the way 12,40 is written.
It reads 12,05
